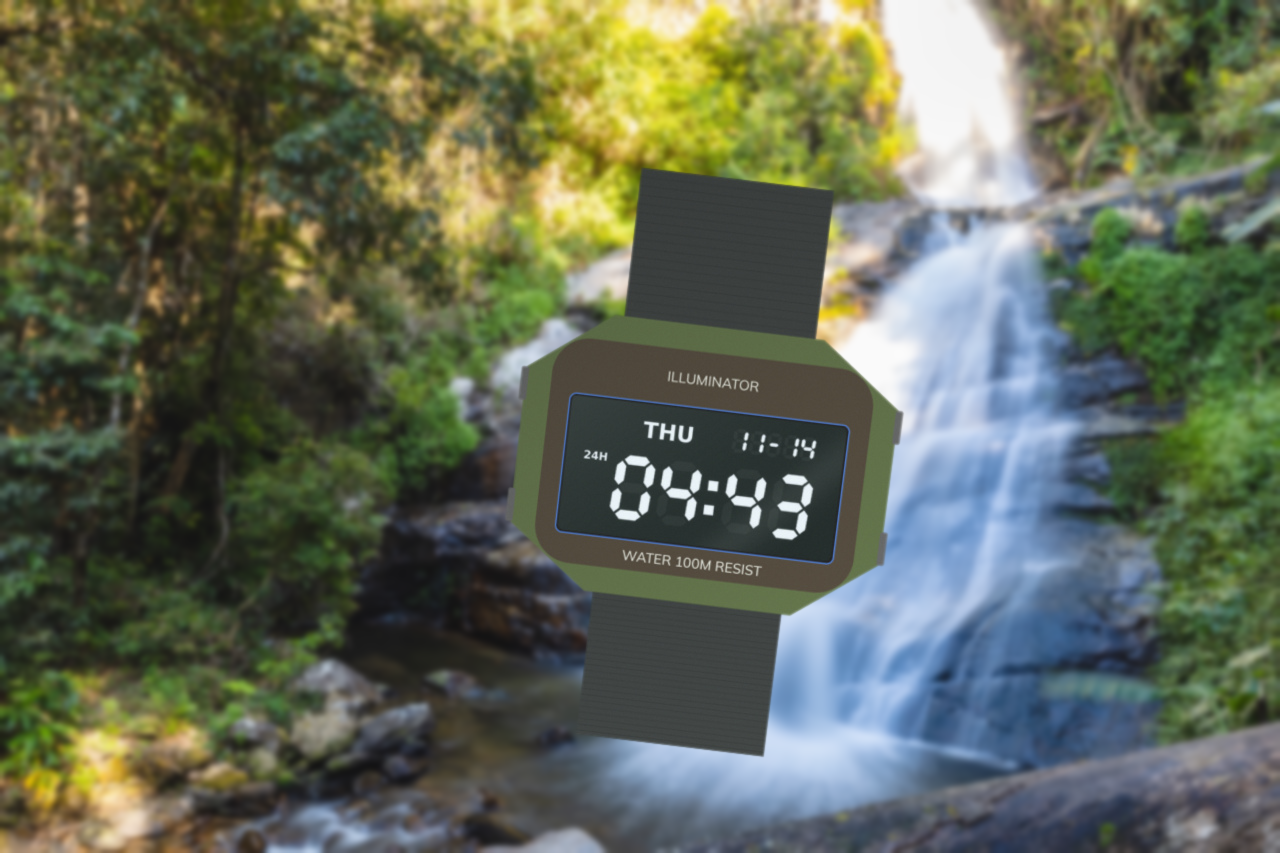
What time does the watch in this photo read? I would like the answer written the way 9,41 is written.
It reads 4,43
